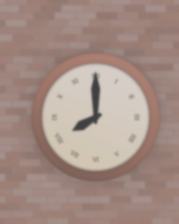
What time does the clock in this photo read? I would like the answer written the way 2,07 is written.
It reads 8,00
